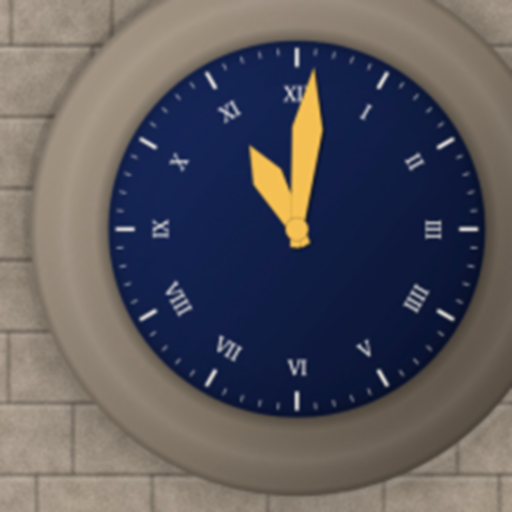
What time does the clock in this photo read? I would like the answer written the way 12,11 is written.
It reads 11,01
